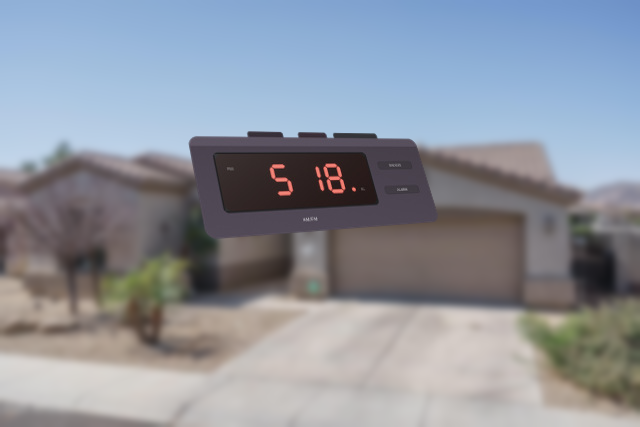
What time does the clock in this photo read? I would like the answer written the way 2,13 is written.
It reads 5,18
